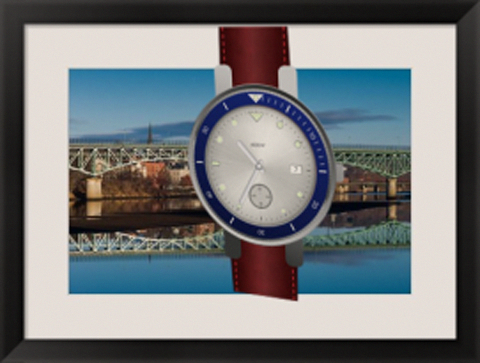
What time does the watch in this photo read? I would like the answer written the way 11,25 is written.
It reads 10,35
